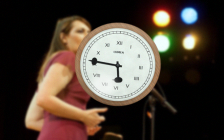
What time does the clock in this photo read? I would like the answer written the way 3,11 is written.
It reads 5,46
